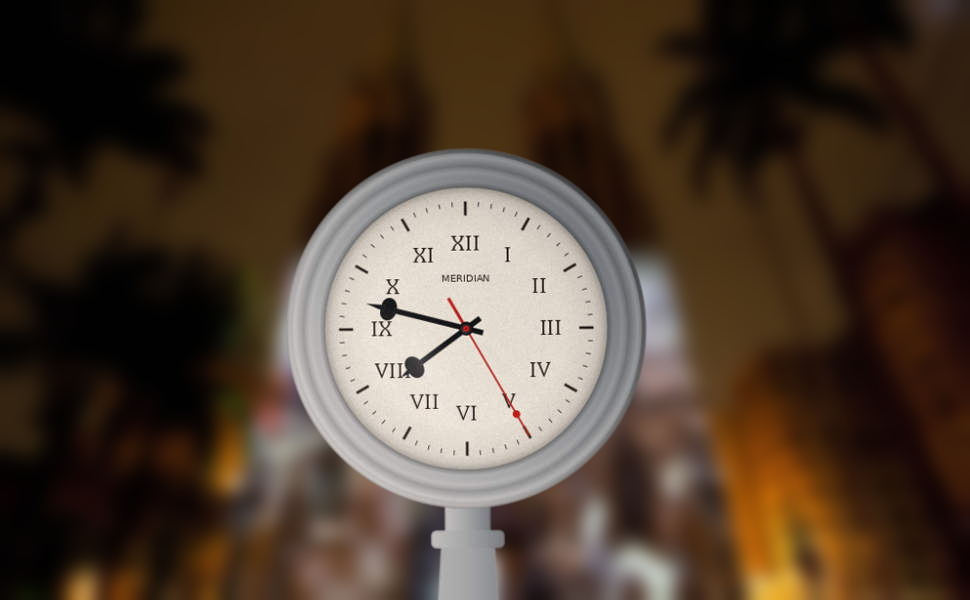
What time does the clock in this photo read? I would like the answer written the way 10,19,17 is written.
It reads 7,47,25
